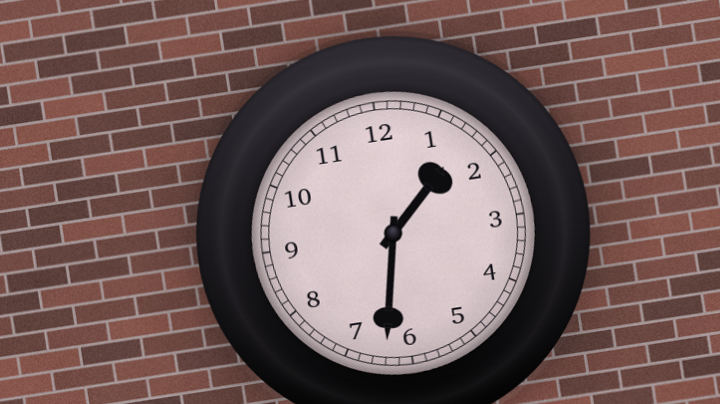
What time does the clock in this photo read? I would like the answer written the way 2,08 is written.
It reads 1,32
